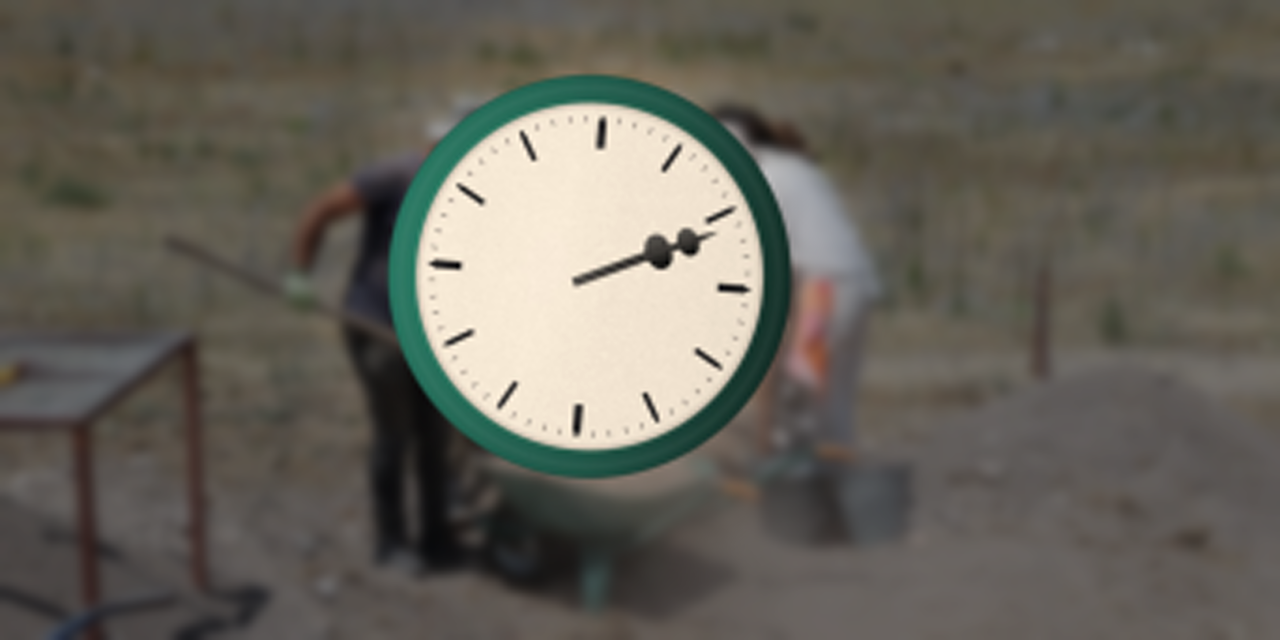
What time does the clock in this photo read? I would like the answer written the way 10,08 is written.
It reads 2,11
